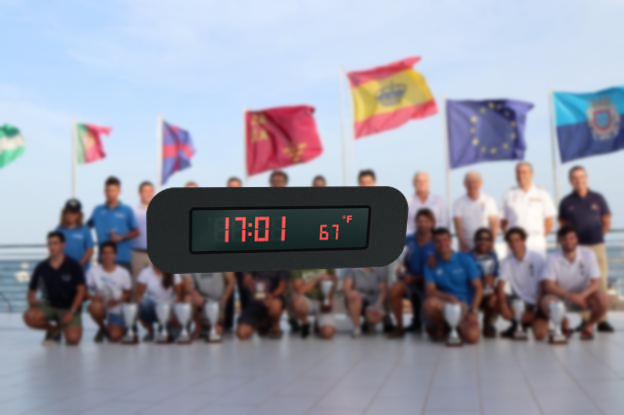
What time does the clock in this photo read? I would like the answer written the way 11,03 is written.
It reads 17,01
